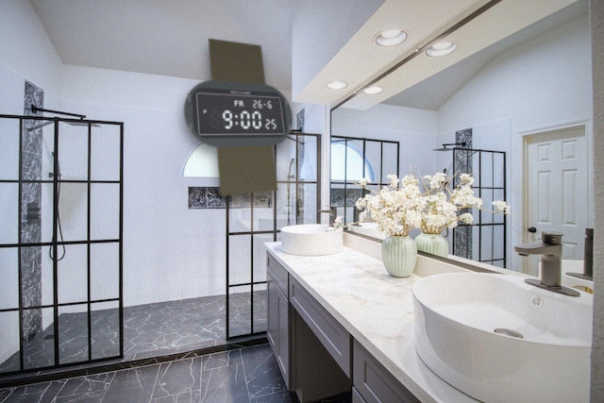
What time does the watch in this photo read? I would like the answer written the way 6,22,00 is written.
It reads 9,00,25
